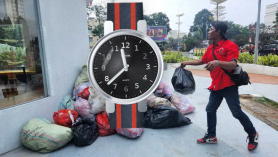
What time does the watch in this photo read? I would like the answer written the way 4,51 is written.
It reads 11,38
